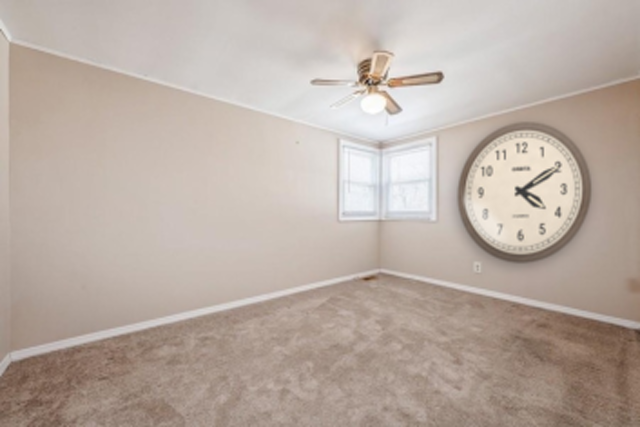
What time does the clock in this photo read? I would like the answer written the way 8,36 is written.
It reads 4,10
